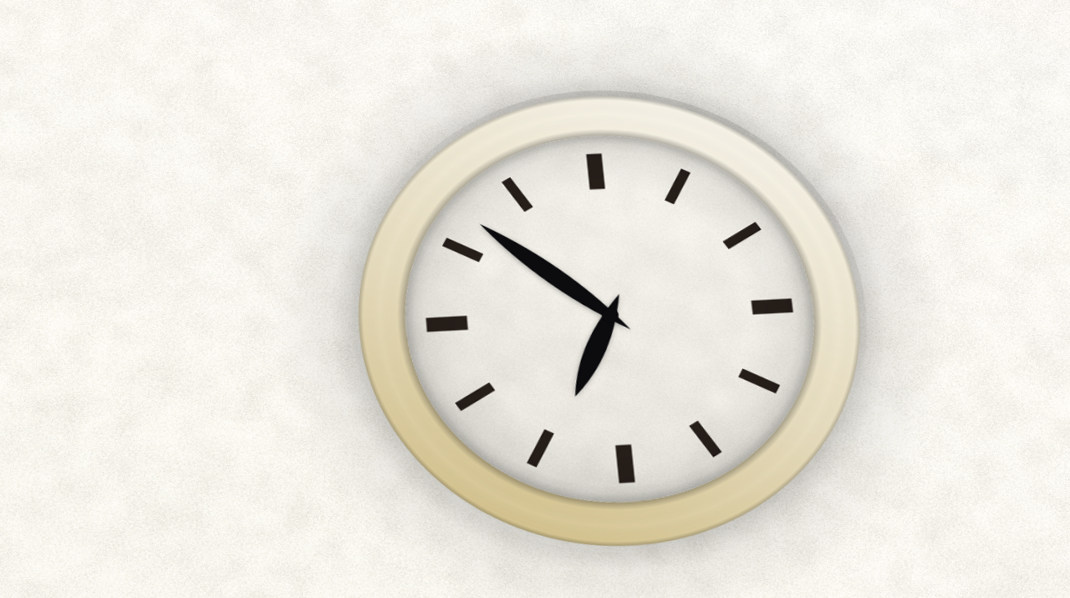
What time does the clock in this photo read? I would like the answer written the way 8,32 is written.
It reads 6,52
